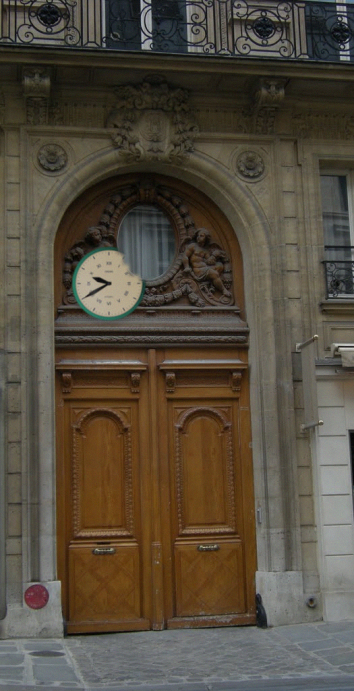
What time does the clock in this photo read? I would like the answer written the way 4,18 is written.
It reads 9,40
